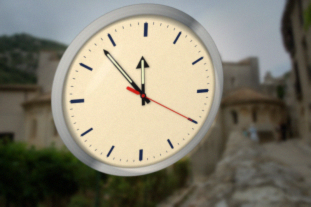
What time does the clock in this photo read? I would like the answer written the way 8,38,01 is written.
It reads 11,53,20
